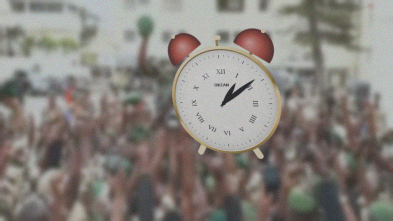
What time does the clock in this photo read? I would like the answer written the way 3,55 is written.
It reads 1,09
